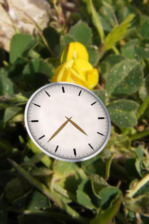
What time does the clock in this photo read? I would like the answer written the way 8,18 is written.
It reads 4,38
